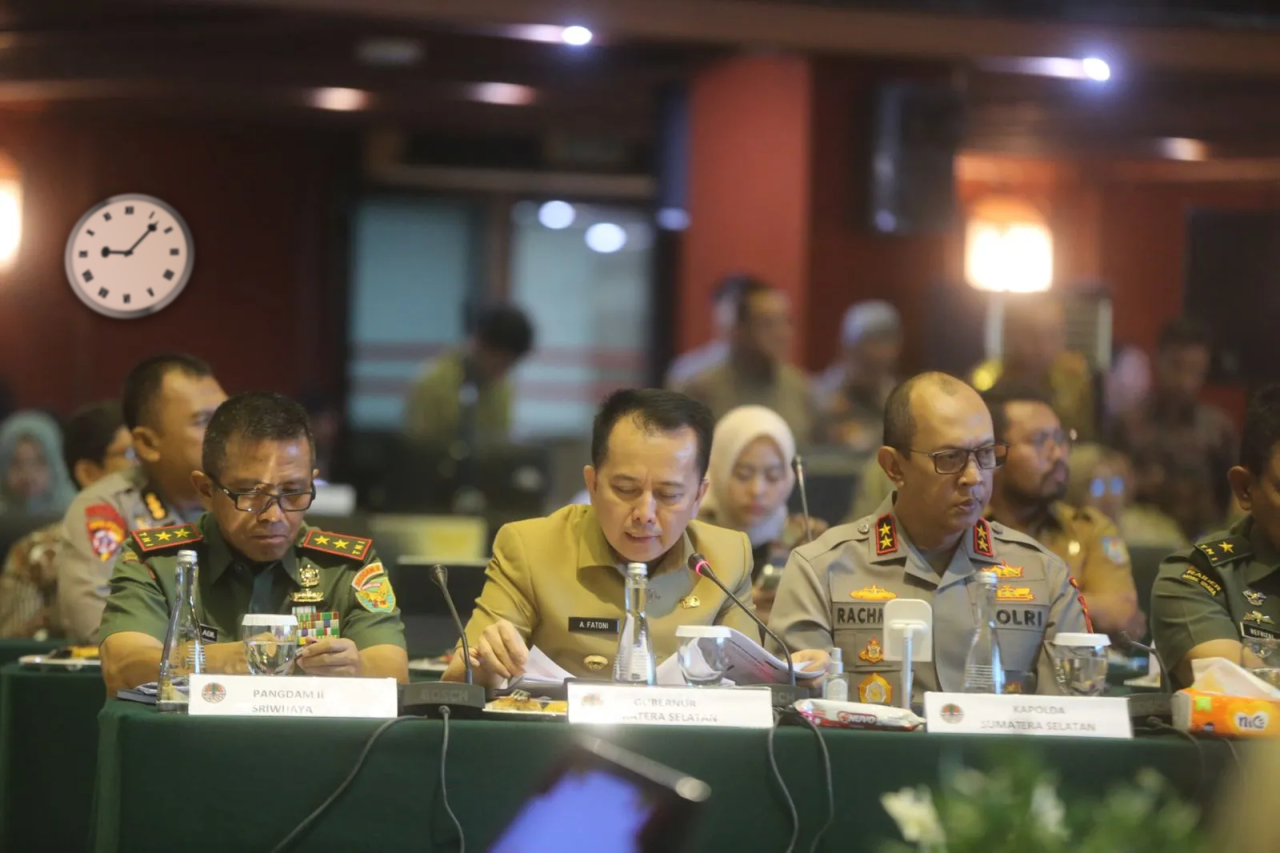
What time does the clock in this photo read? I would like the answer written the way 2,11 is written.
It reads 9,07
